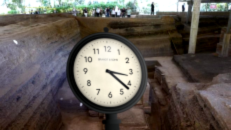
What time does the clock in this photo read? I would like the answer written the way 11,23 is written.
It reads 3,22
